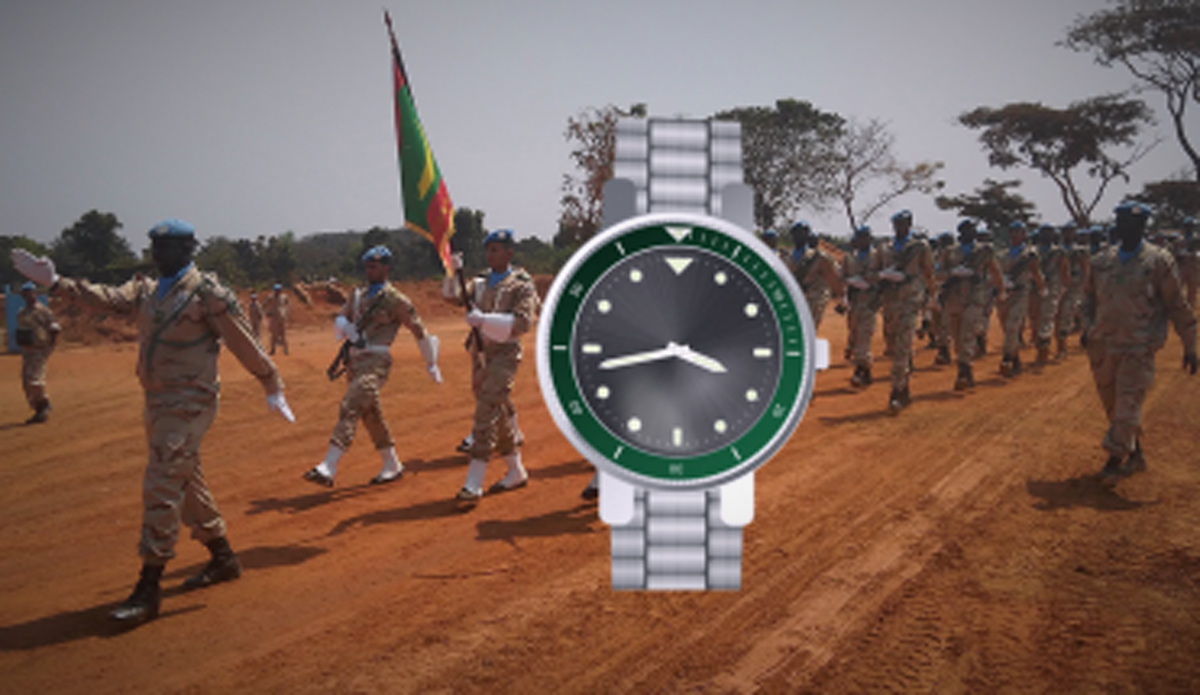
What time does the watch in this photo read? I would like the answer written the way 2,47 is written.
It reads 3,43
